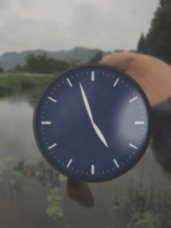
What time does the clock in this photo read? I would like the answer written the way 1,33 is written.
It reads 4,57
